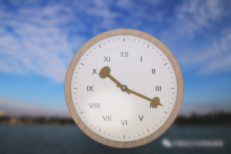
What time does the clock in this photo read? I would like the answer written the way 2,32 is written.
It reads 10,19
